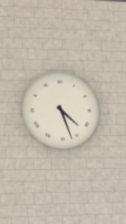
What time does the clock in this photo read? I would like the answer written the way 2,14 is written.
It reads 4,27
